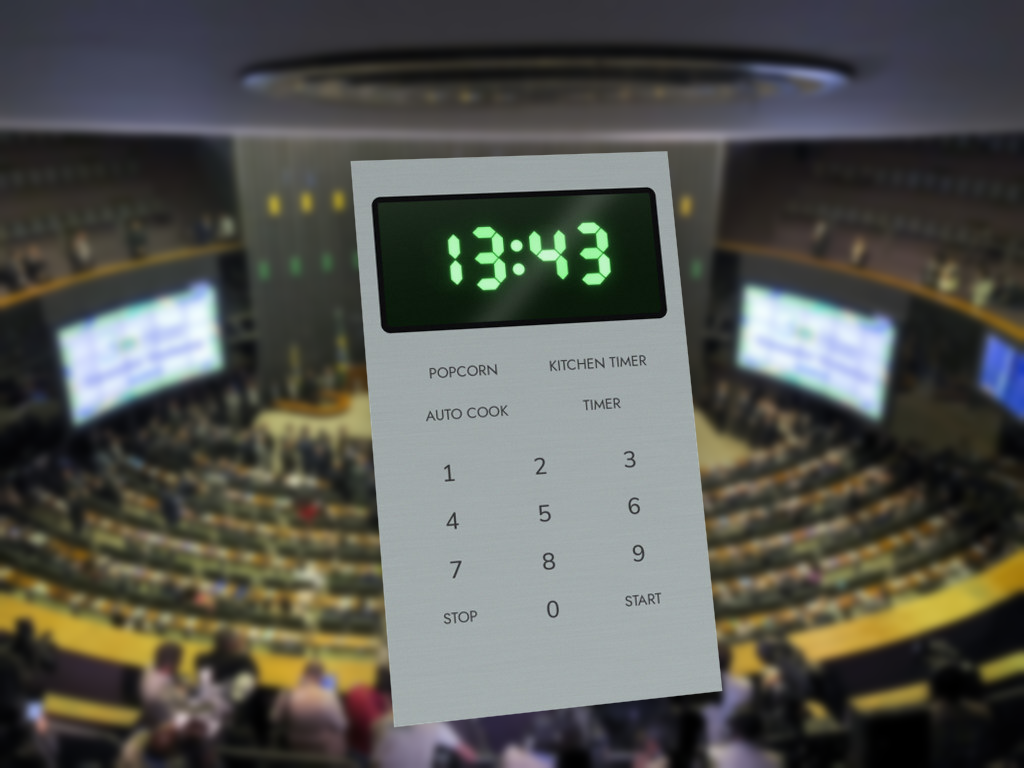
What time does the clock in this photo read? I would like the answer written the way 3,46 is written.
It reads 13,43
